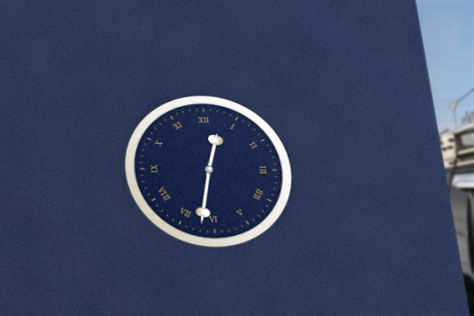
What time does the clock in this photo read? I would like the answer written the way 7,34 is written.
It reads 12,32
